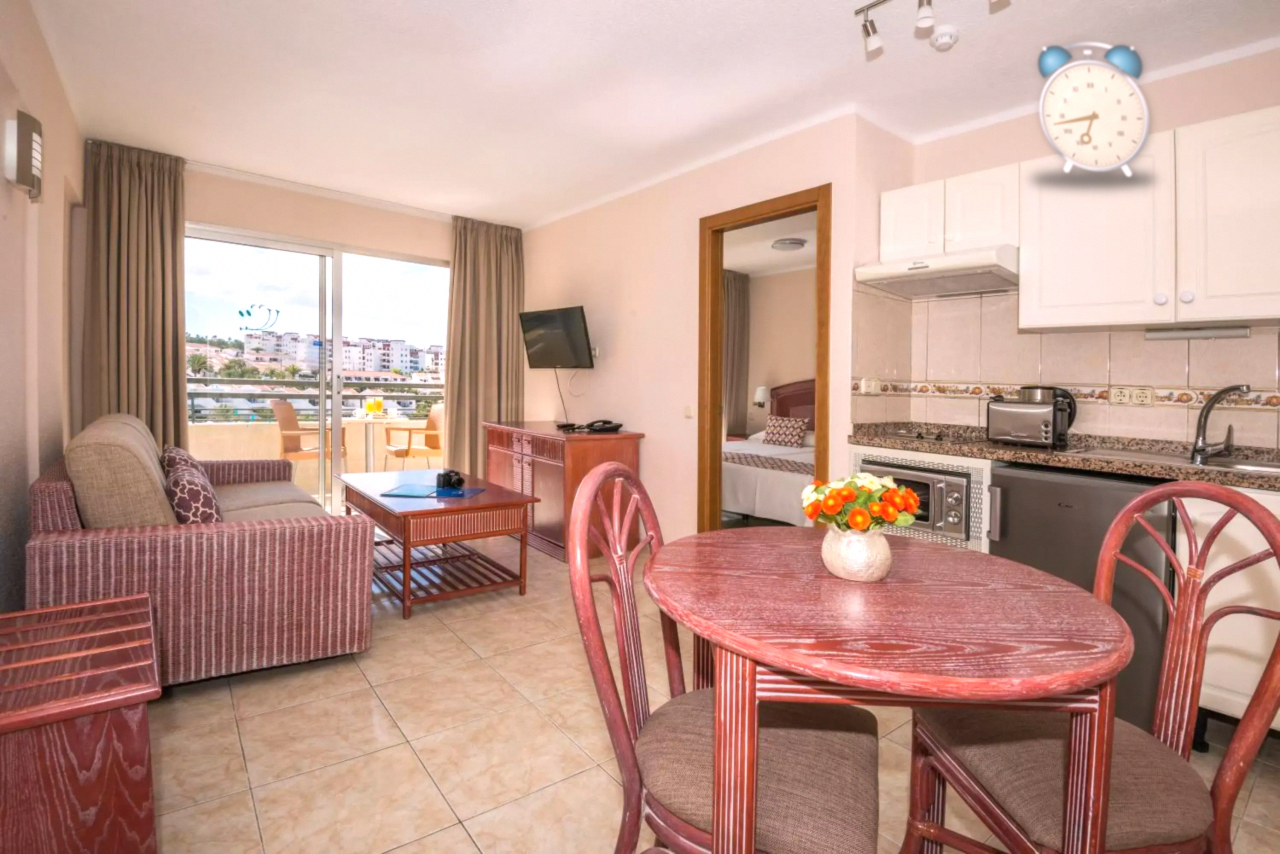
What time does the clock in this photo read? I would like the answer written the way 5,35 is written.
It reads 6,43
